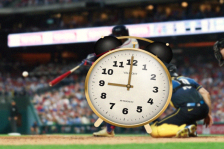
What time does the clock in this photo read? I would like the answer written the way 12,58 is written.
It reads 9,00
